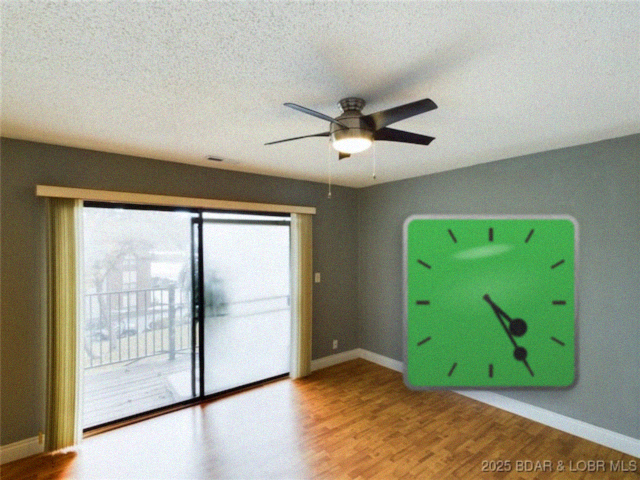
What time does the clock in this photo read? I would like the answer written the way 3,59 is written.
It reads 4,25
